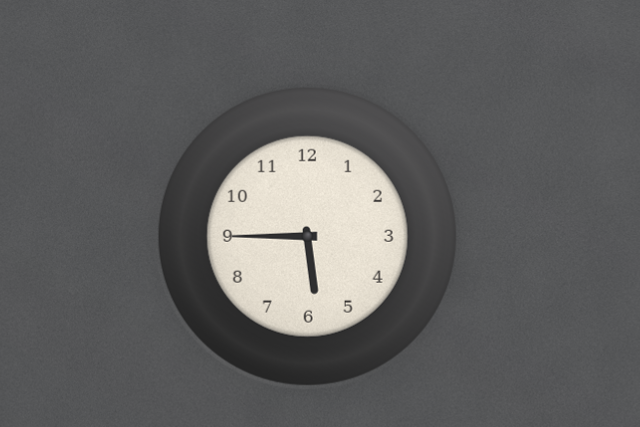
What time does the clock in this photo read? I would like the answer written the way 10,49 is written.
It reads 5,45
